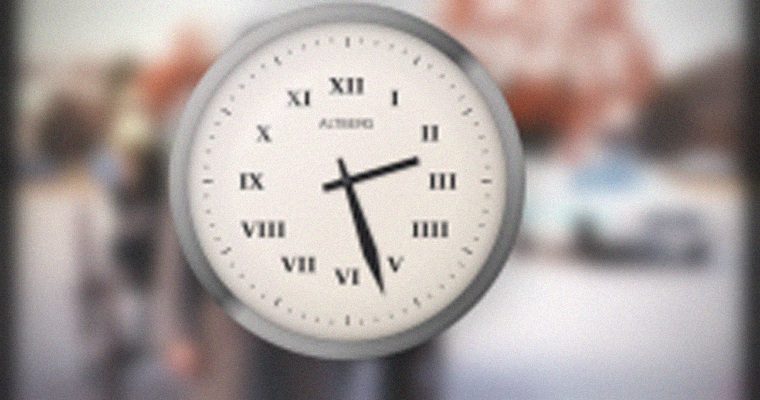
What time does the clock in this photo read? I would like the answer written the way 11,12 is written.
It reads 2,27
